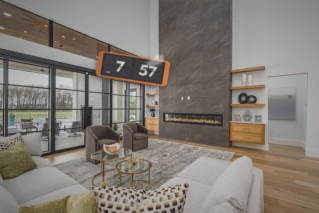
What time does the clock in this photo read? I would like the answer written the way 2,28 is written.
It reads 7,57
